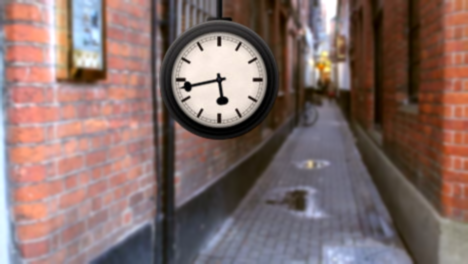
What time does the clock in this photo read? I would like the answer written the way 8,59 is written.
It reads 5,43
